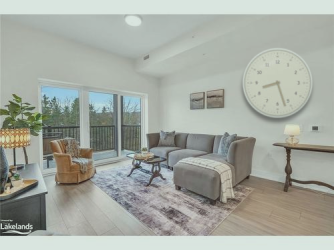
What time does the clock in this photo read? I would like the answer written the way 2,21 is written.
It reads 8,27
